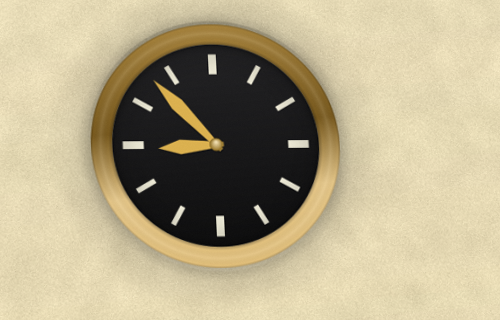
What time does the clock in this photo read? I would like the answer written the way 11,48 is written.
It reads 8,53
